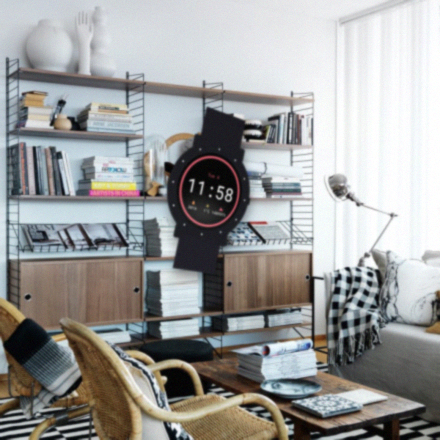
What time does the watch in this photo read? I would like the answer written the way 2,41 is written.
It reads 11,58
